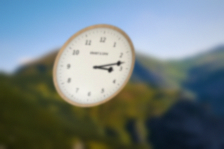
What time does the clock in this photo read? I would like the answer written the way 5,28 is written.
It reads 3,13
